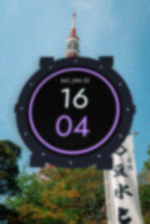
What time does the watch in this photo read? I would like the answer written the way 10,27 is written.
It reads 16,04
